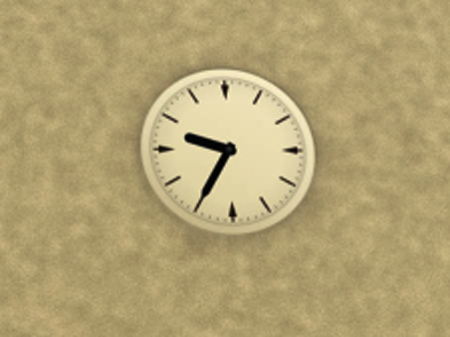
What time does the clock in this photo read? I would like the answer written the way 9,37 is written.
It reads 9,35
